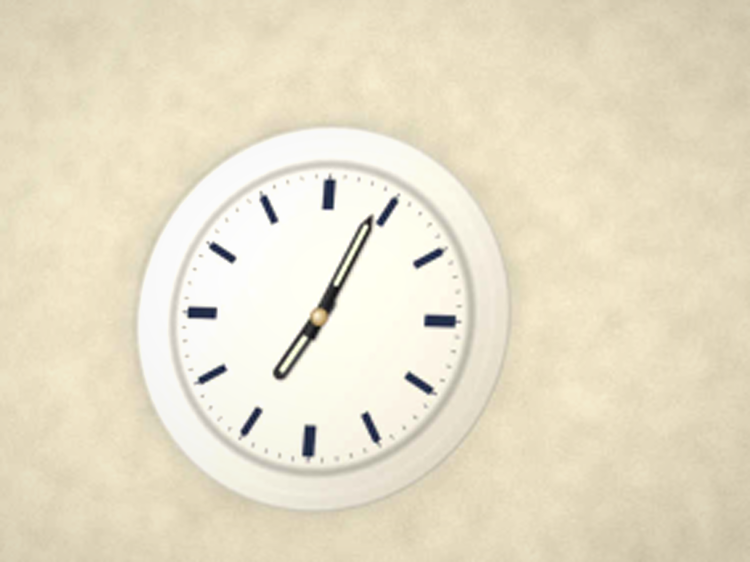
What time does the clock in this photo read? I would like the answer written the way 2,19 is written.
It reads 7,04
